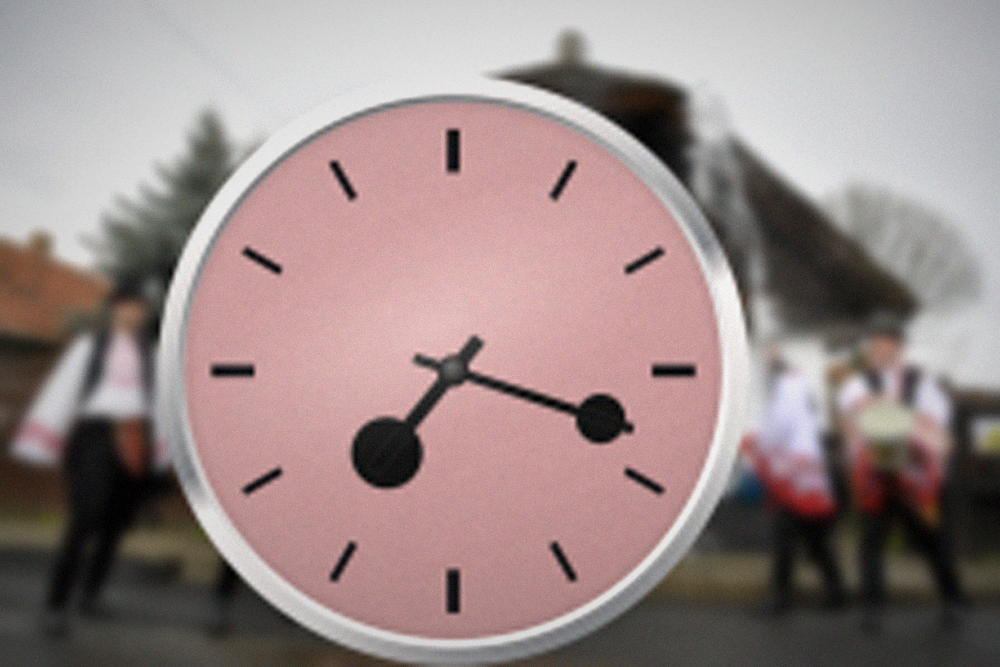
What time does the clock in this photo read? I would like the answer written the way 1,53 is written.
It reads 7,18
